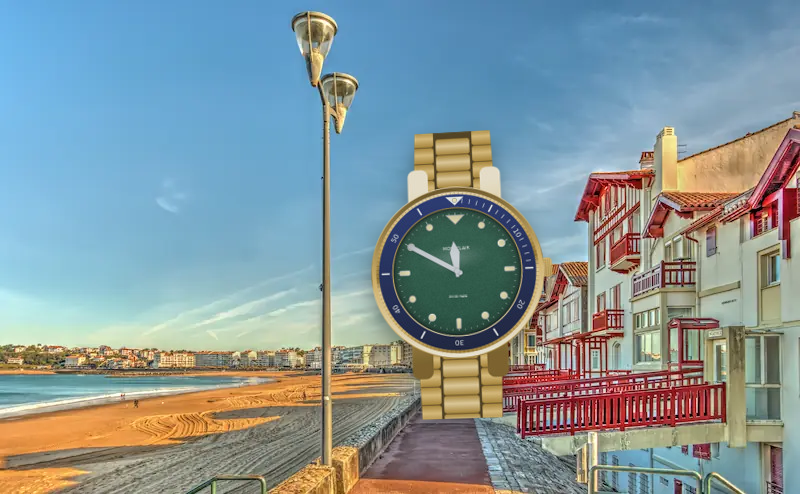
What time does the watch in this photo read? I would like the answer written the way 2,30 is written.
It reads 11,50
